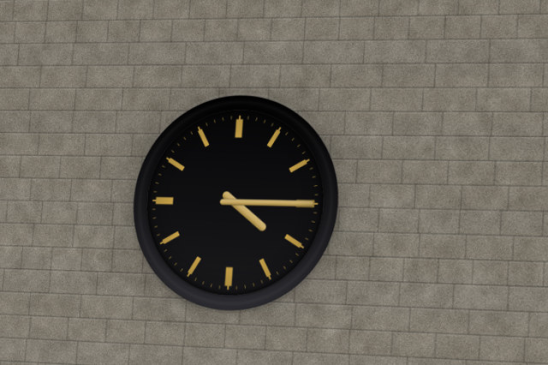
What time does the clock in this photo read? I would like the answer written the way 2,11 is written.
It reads 4,15
